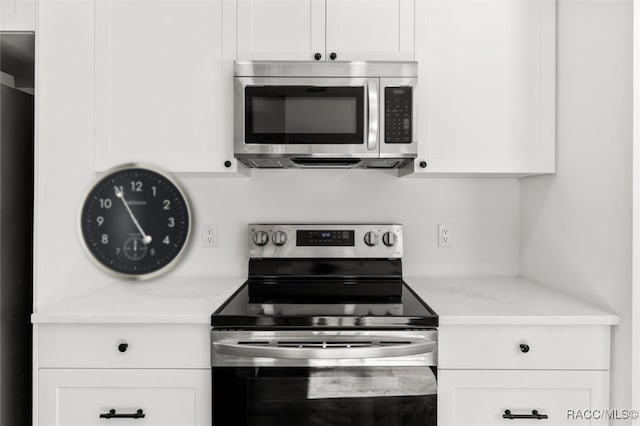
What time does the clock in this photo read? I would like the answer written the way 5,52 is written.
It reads 4,55
